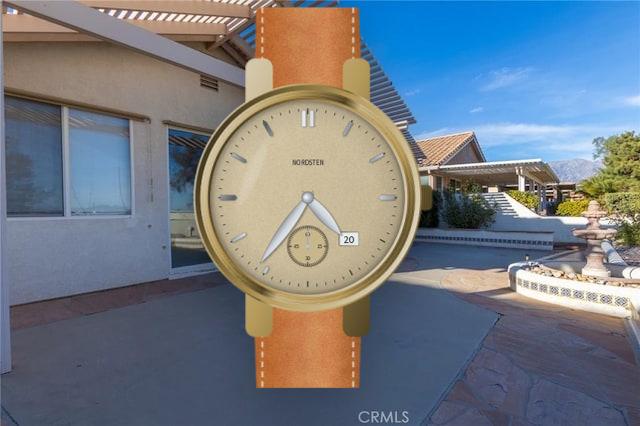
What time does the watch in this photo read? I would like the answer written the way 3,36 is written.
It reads 4,36
